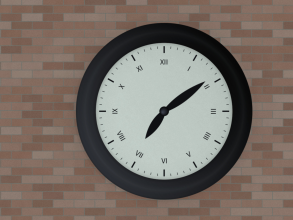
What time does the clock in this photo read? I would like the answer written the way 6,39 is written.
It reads 7,09
